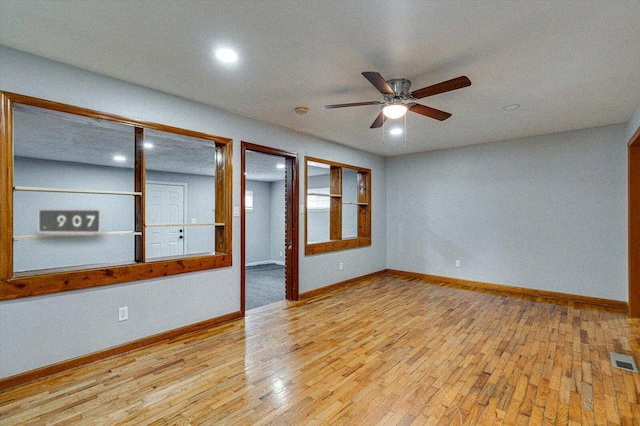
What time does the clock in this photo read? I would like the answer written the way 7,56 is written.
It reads 9,07
